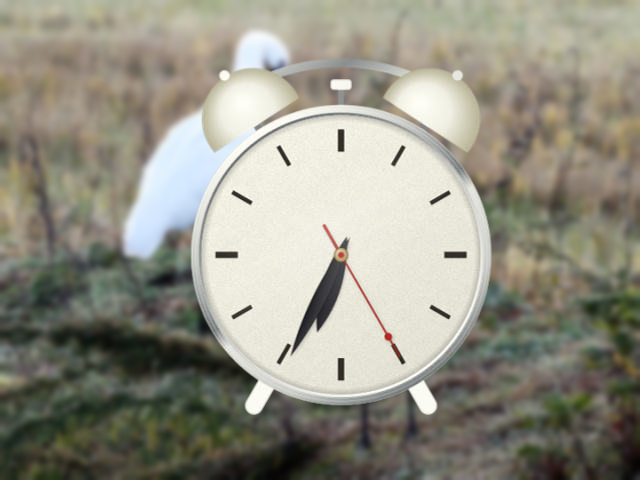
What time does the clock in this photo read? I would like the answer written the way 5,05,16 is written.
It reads 6,34,25
